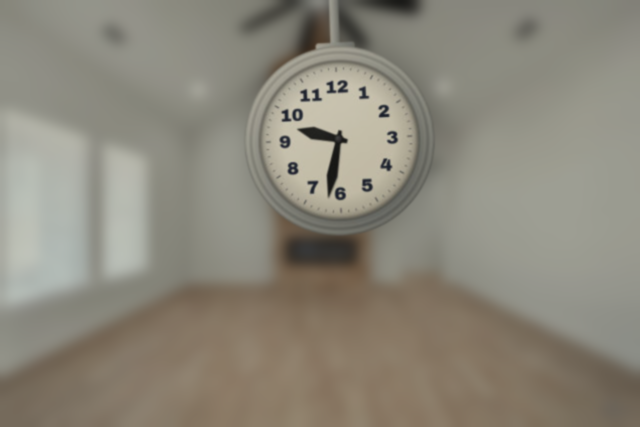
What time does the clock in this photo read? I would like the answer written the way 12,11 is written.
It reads 9,32
